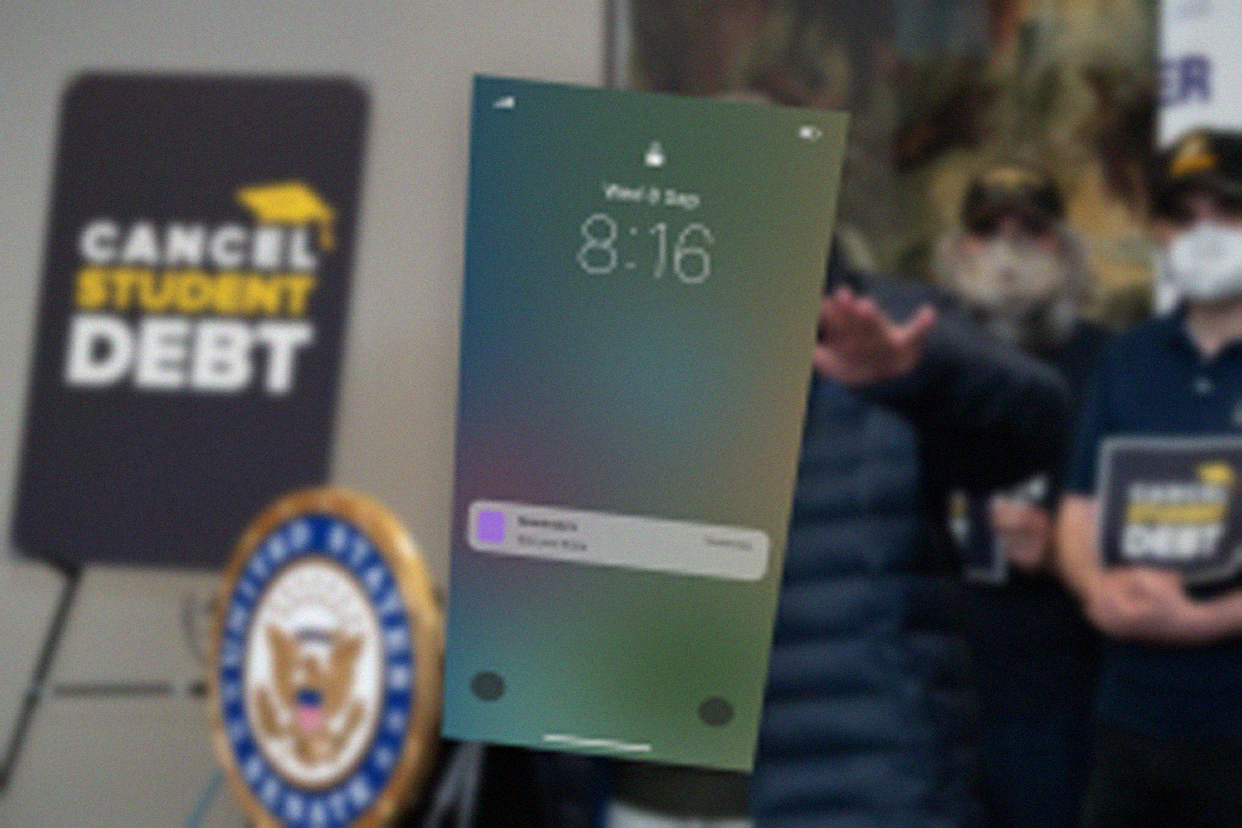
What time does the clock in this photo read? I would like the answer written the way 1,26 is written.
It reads 8,16
